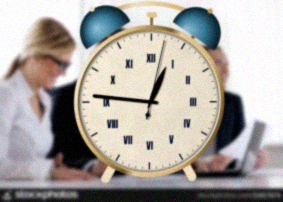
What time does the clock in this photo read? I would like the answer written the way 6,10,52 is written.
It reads 12,46,02
